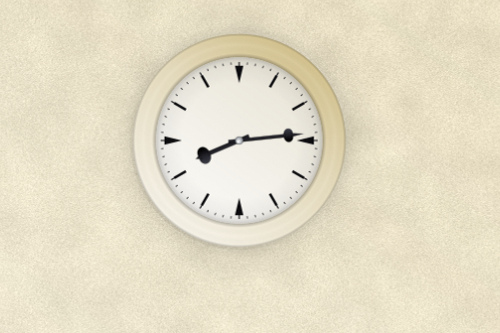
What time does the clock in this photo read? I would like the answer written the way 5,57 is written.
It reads 8,14
